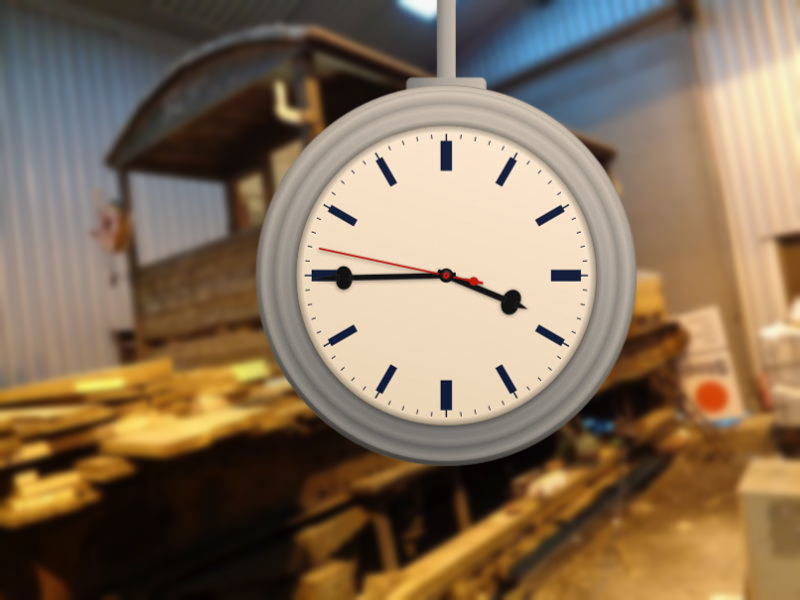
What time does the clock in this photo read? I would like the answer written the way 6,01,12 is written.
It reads 3,44,47
